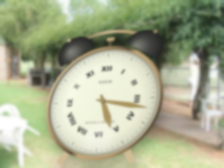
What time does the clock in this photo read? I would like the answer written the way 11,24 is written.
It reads 5,17
